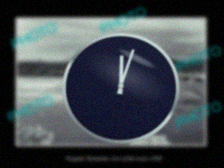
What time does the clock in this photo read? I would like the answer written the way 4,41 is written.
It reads 12,03
